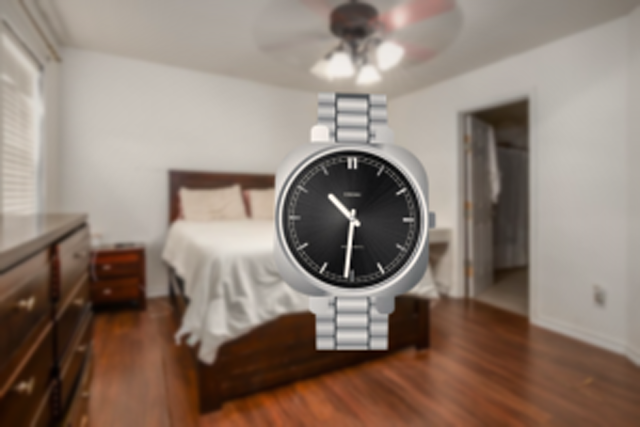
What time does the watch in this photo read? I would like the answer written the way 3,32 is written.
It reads 10,31
